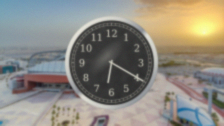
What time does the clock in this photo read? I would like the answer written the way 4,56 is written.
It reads 6,20
